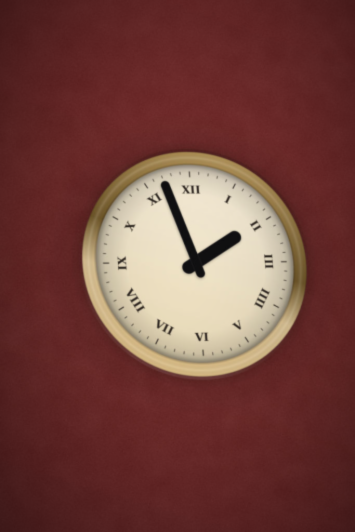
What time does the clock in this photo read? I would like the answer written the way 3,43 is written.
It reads 1,57
